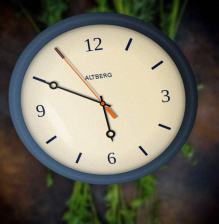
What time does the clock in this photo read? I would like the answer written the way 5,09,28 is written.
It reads 5,49,55
